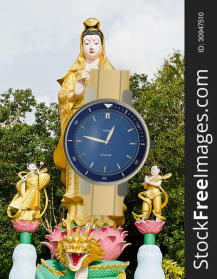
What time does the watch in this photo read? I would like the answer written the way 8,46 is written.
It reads 12,47
